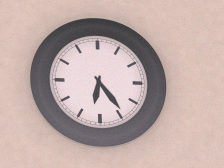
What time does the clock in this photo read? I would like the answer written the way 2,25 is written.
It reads 6,24
